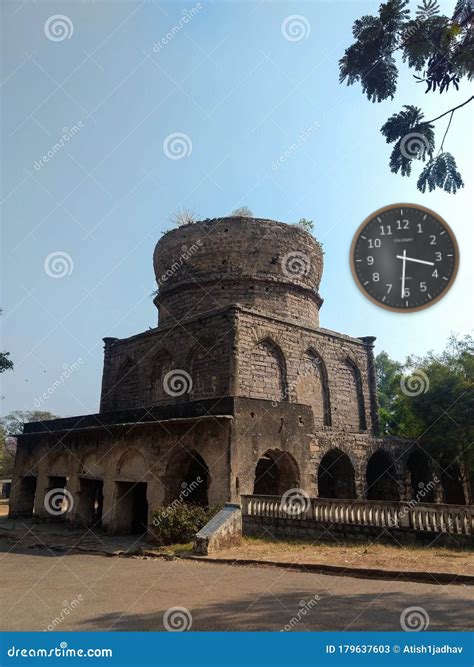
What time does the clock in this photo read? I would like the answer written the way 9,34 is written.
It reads 3,31
